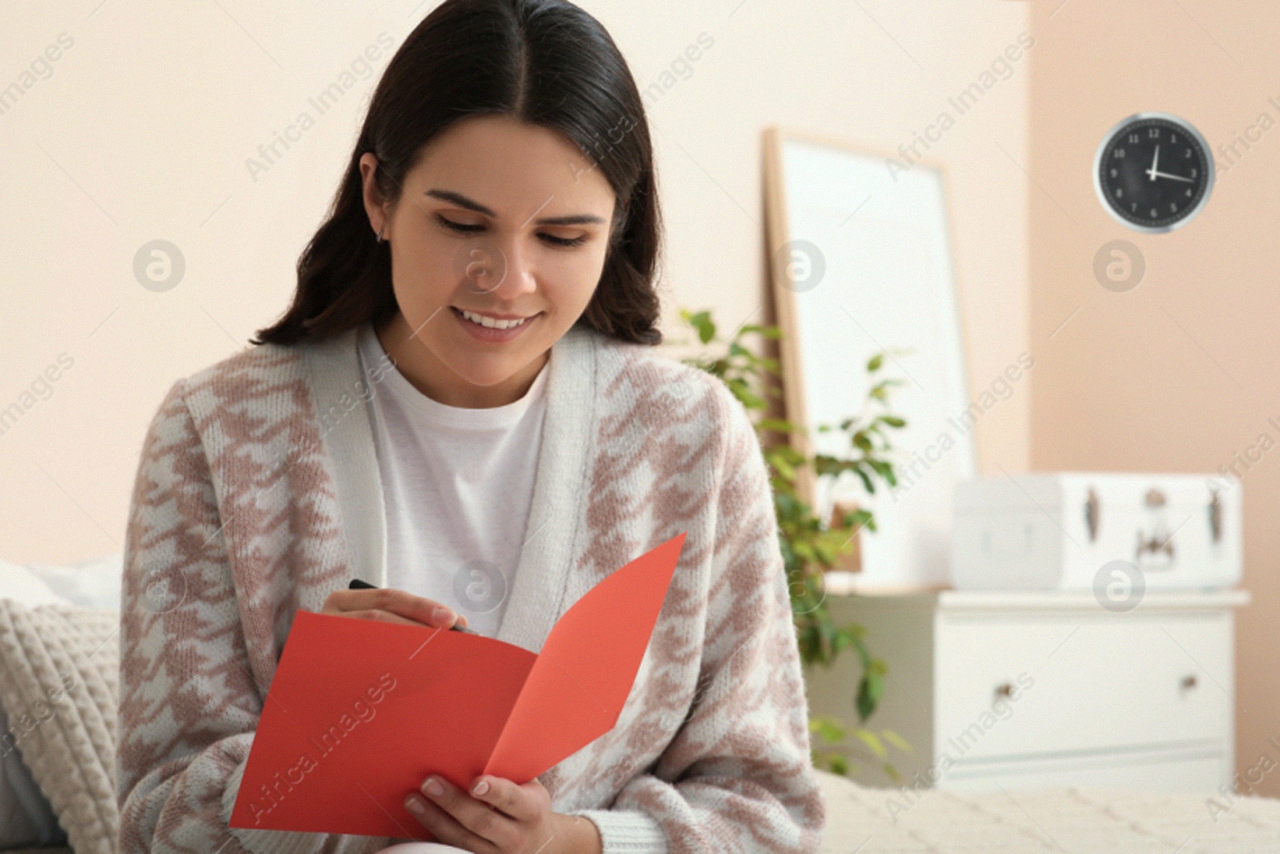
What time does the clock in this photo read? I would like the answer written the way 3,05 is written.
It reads 12,17
